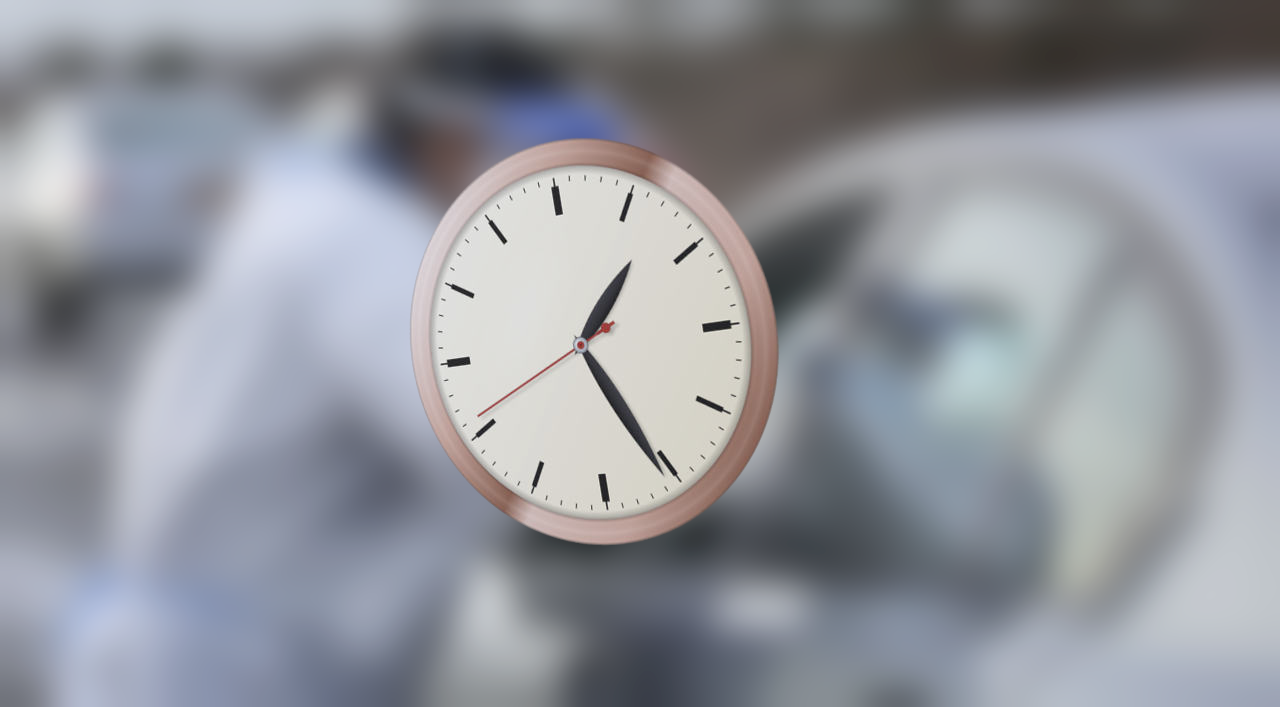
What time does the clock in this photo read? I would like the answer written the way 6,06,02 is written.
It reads 1,25,41
